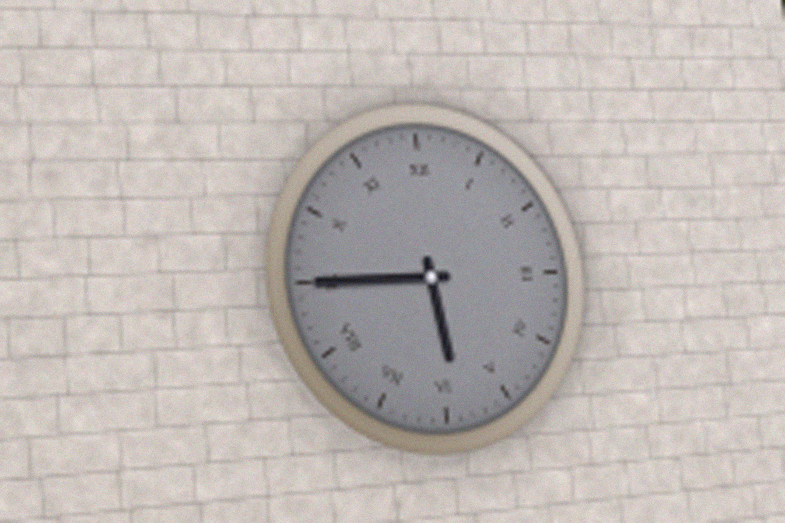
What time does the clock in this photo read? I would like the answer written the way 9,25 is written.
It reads 5,45
